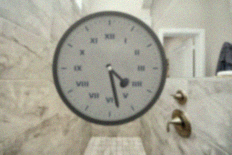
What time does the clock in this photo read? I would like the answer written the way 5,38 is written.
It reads 4,28
